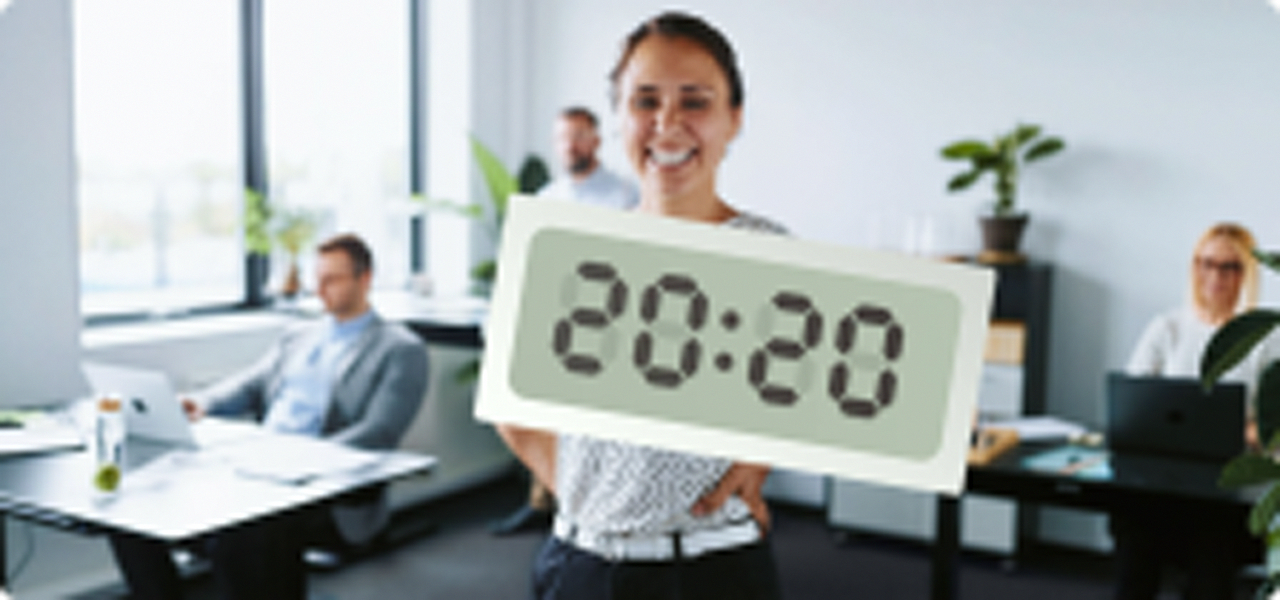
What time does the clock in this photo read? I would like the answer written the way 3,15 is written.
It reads 20,20
